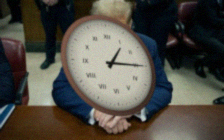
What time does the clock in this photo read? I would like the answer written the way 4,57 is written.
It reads 1,15
